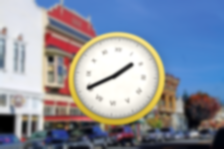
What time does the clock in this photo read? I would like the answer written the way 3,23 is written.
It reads 1,40
